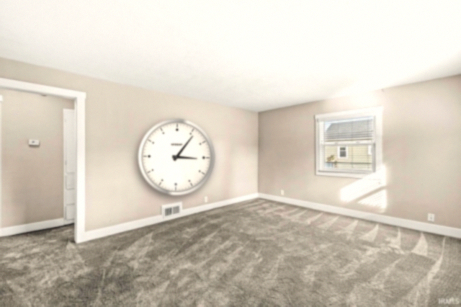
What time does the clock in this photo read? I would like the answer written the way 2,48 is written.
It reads 3,06
